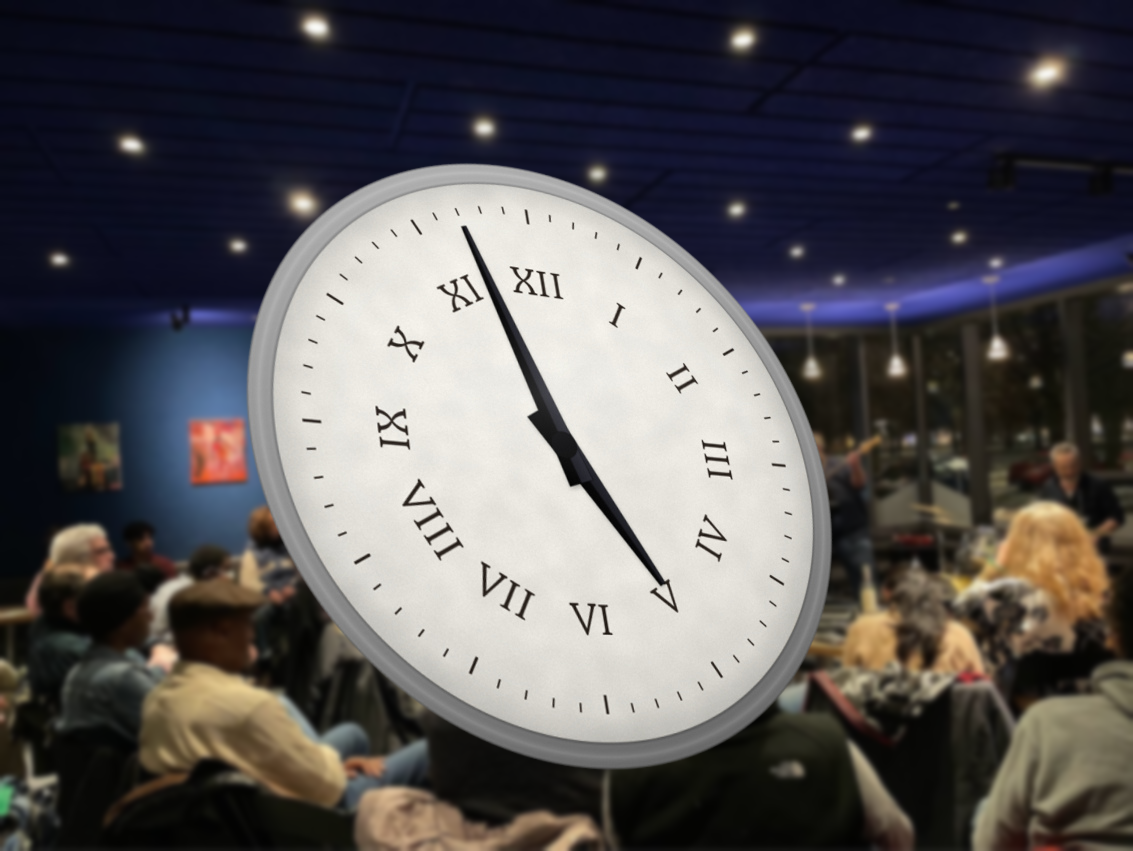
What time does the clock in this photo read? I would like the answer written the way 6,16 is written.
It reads 4,57
